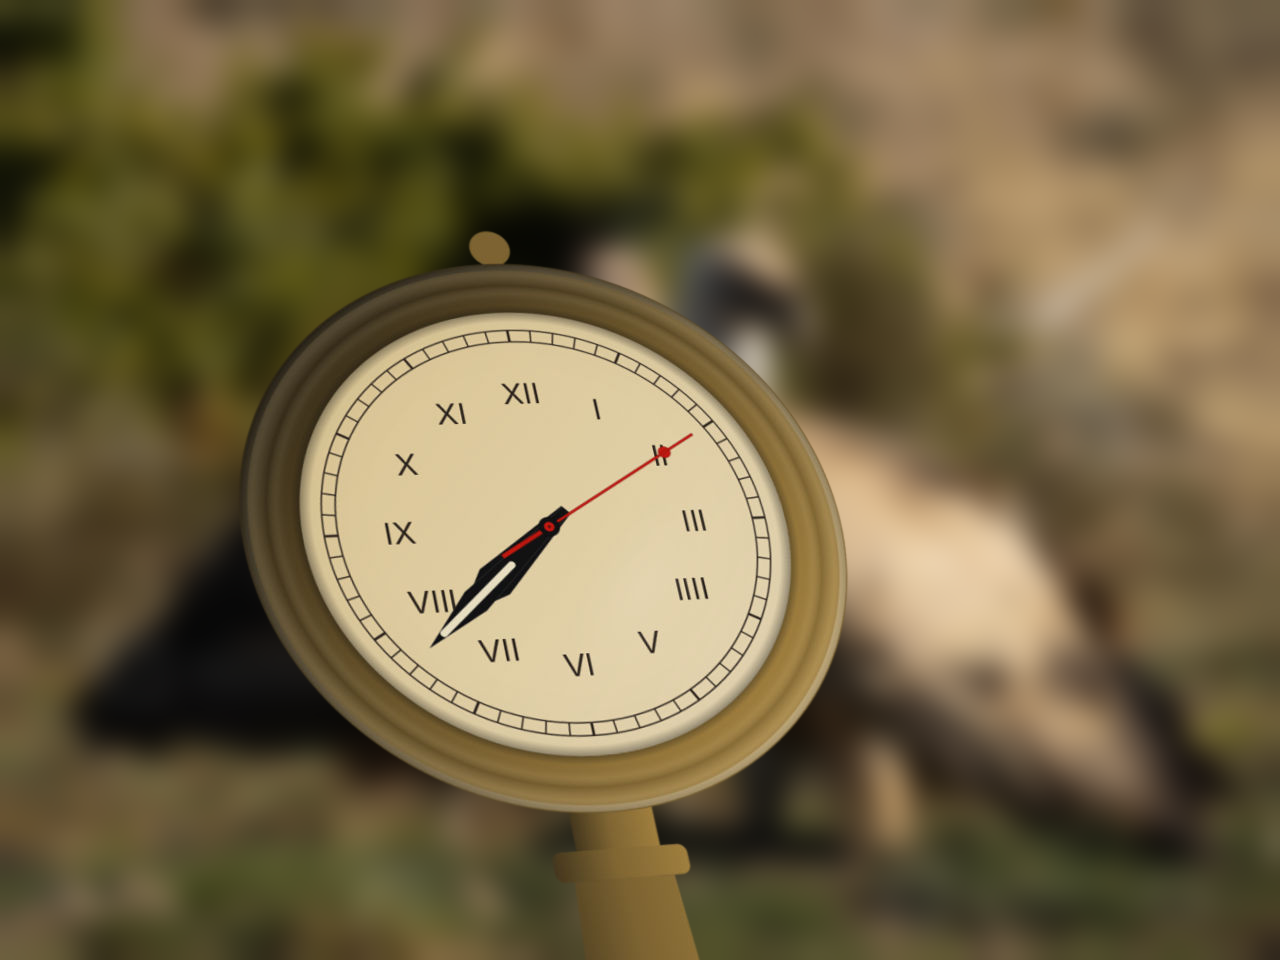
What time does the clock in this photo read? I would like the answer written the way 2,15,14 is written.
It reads 7,38,10
